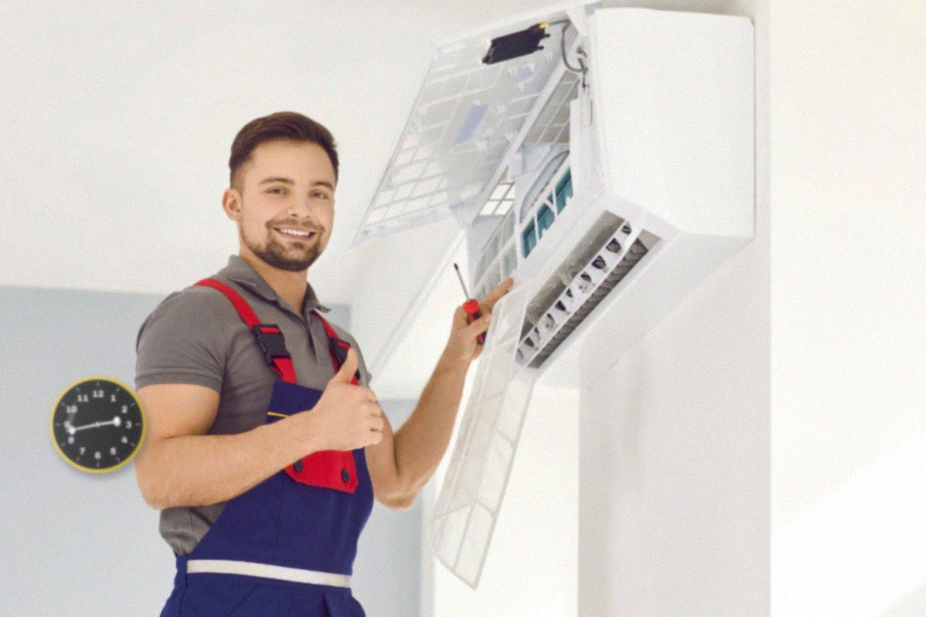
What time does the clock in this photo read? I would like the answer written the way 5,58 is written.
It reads 2,43
